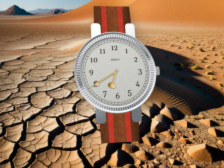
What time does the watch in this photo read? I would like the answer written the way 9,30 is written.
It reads 6,40
